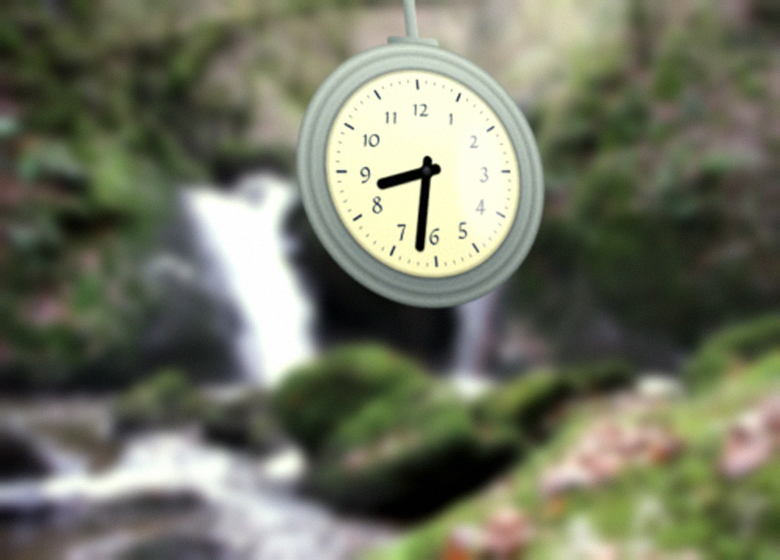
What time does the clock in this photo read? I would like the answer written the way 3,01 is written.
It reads 8,32
